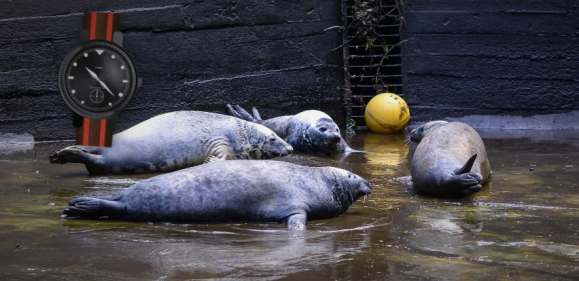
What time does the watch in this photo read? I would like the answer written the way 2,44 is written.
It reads 10,22
